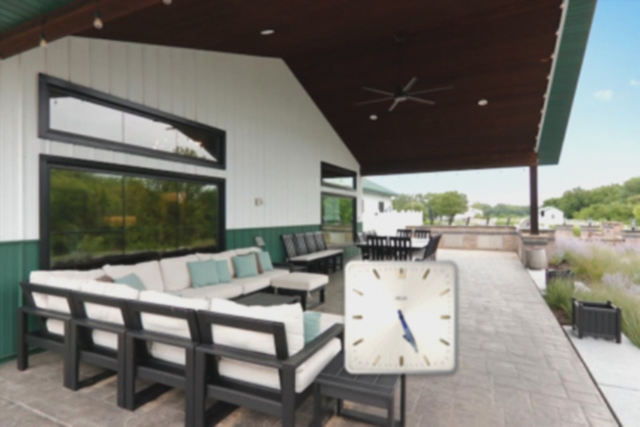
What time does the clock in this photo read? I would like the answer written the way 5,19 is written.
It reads 5,26
